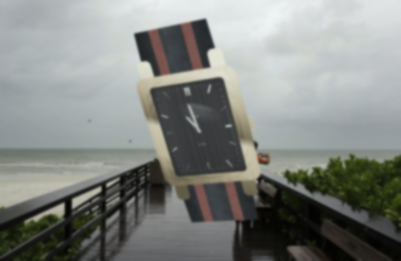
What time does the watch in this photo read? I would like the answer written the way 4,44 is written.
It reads 10,59
